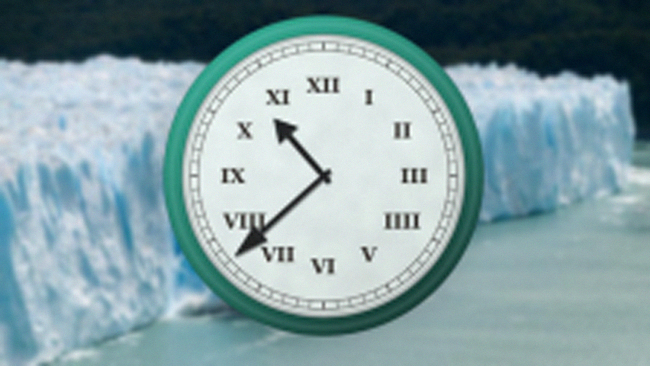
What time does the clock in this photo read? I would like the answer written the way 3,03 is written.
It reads 10,38
